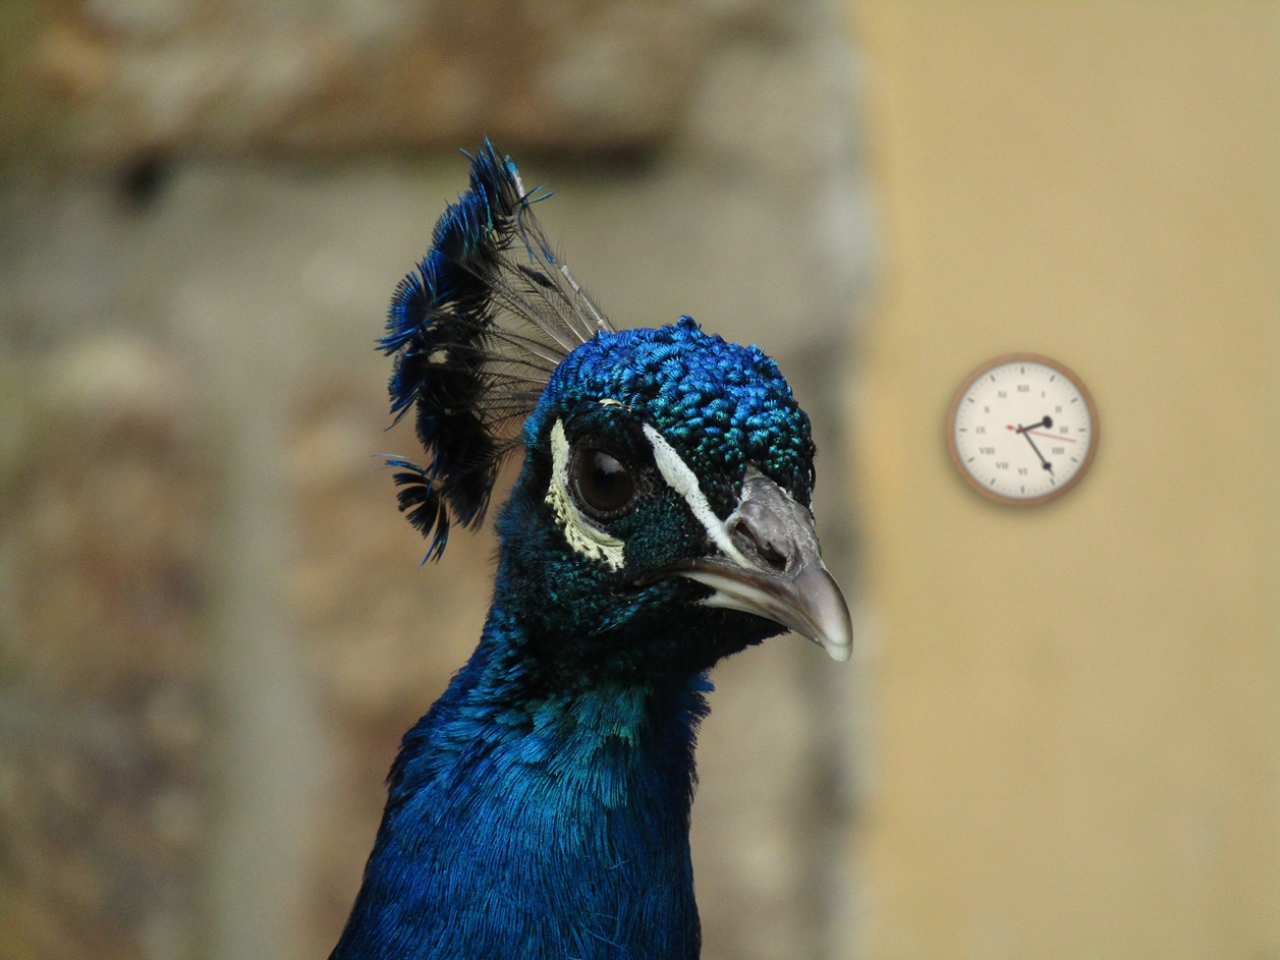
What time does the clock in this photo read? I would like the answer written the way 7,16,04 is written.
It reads 2,24,17
